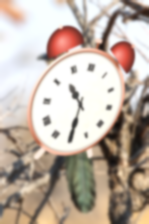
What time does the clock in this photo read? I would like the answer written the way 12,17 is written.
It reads 10,30
